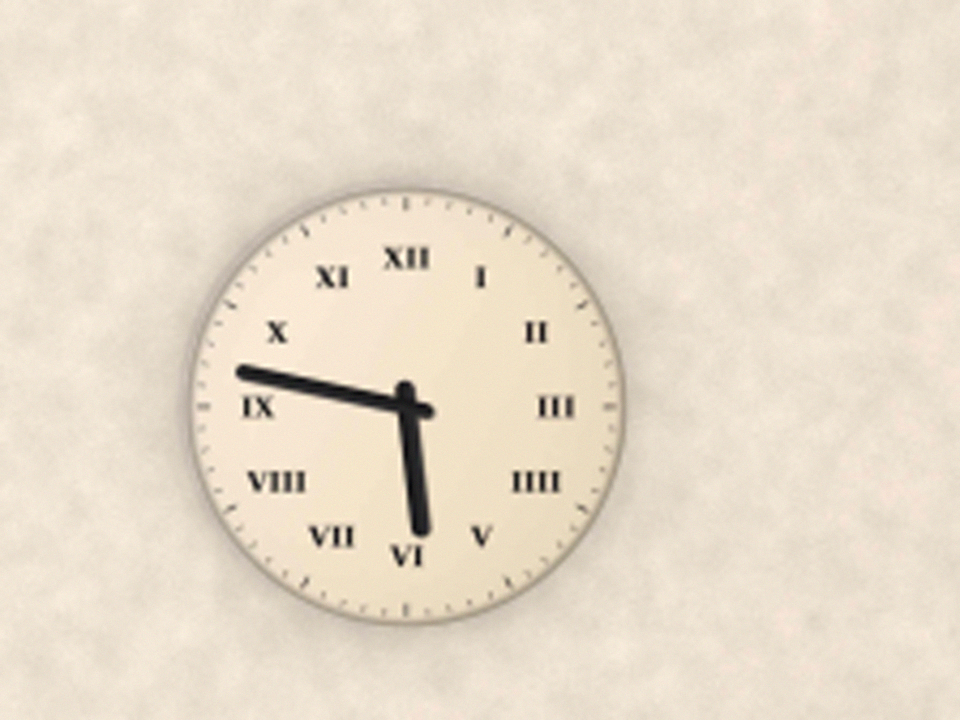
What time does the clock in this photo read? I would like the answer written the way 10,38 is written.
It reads 5,47
